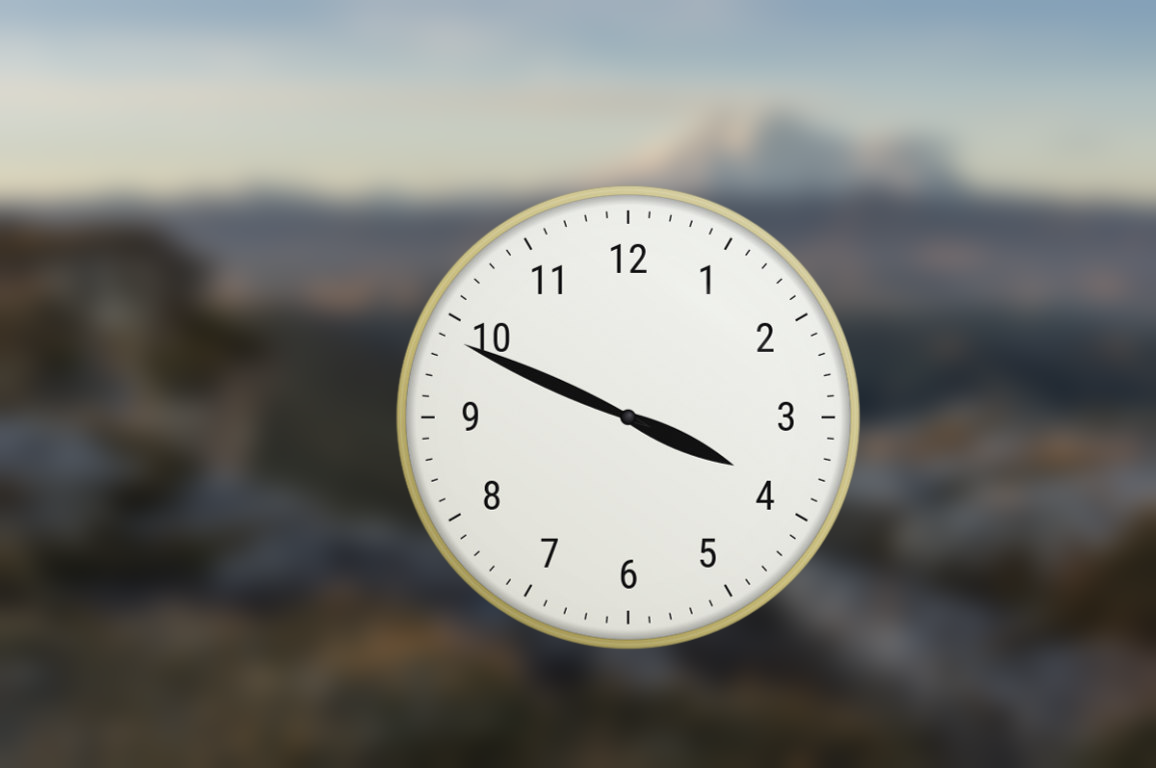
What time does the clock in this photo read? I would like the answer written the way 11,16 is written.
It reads 3,49
